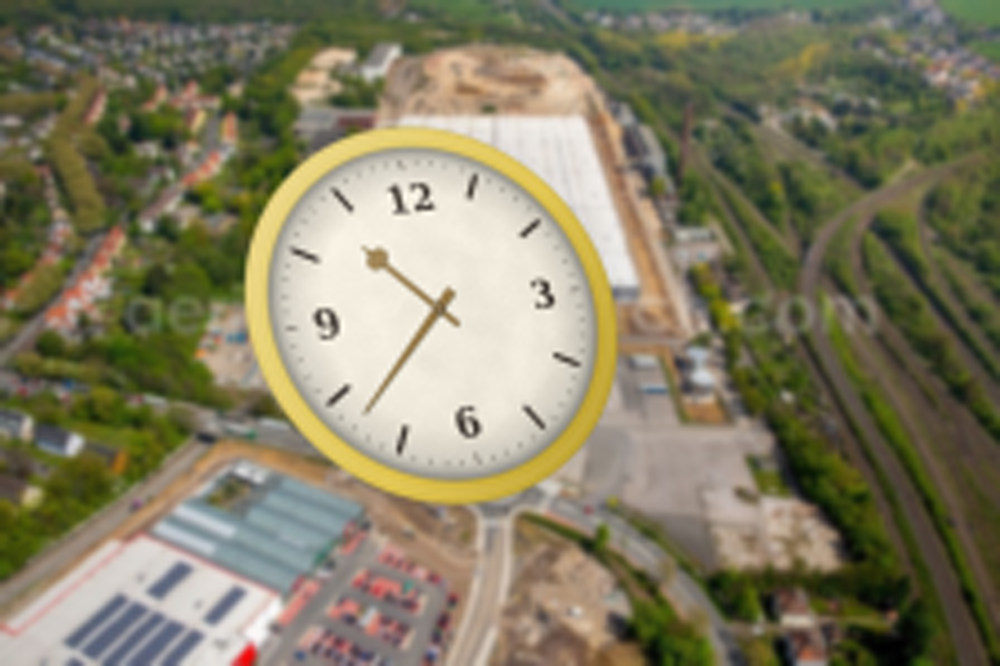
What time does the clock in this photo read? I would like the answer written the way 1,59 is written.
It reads 10,38
